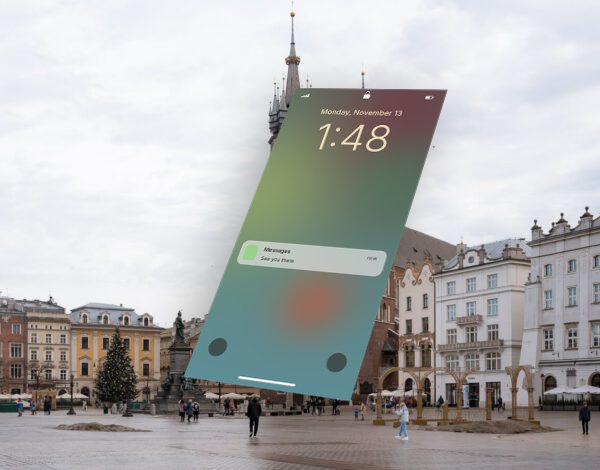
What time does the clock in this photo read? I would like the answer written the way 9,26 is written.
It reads 1,48
